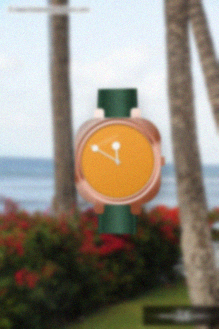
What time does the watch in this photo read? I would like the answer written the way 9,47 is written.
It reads 11,50
